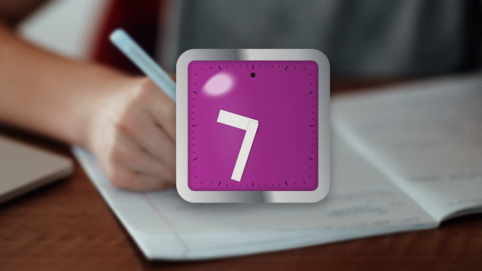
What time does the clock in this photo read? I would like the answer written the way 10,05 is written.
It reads 9,33
